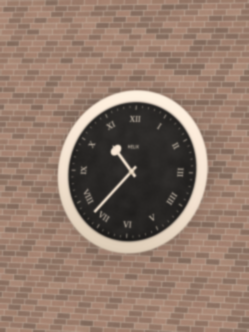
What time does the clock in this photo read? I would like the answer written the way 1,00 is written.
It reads 10,37
